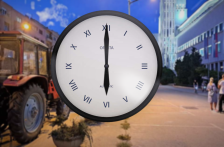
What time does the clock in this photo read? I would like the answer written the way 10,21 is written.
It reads 6,00
